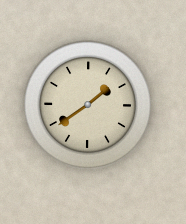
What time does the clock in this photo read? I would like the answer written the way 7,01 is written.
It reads 1,39
